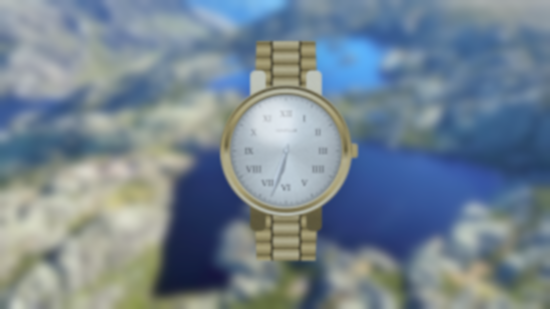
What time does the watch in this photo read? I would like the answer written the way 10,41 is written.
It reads 6,33
